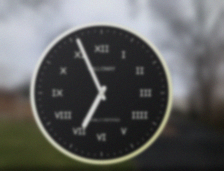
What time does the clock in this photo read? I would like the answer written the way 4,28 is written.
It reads 6,56
